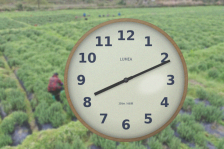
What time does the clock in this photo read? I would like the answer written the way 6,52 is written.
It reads 8,11
